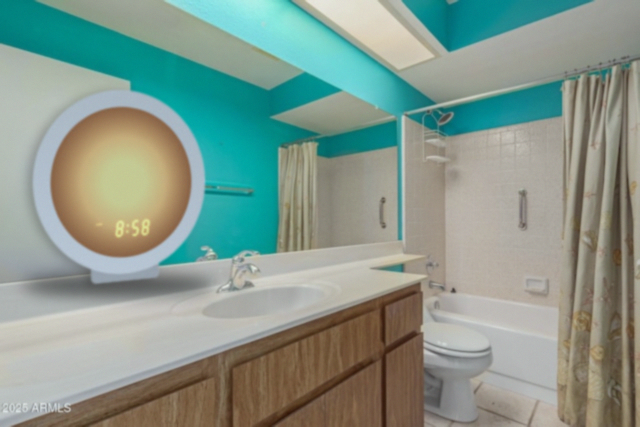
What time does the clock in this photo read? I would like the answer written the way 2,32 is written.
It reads 8,58
